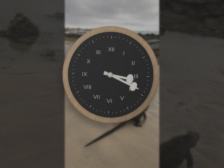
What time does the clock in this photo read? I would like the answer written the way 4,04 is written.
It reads 3,19
